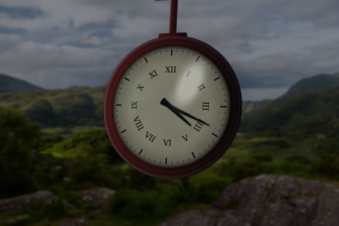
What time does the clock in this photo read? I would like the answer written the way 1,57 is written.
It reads 4,19
